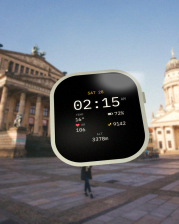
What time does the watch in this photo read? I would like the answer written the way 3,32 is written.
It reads 2,15
